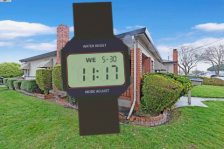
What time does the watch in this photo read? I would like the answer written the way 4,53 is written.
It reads 11,17
